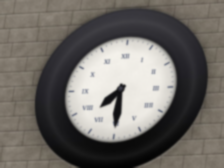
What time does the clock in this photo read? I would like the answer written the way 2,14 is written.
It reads 7,30
